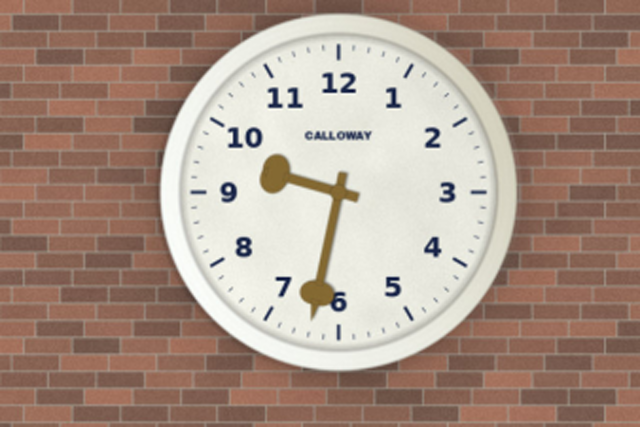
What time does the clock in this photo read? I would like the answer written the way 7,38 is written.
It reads 9,32
